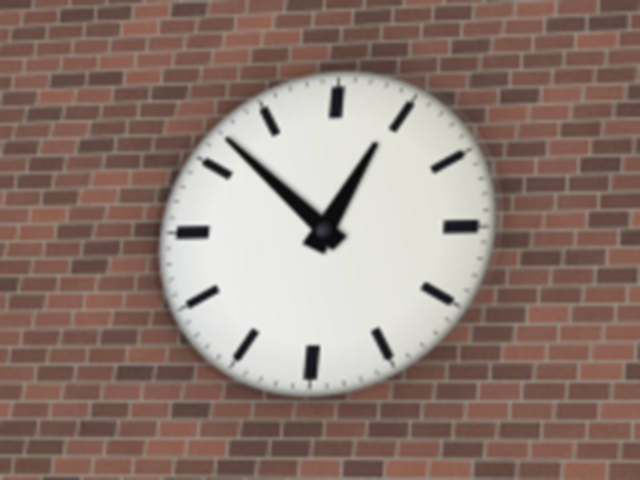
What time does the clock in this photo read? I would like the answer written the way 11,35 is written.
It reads 12,52
